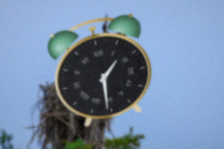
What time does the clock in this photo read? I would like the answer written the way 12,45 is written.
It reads 1,31
